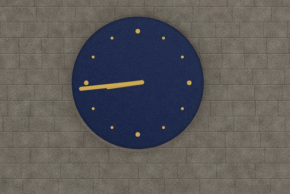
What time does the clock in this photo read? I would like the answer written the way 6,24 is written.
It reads 8,44
